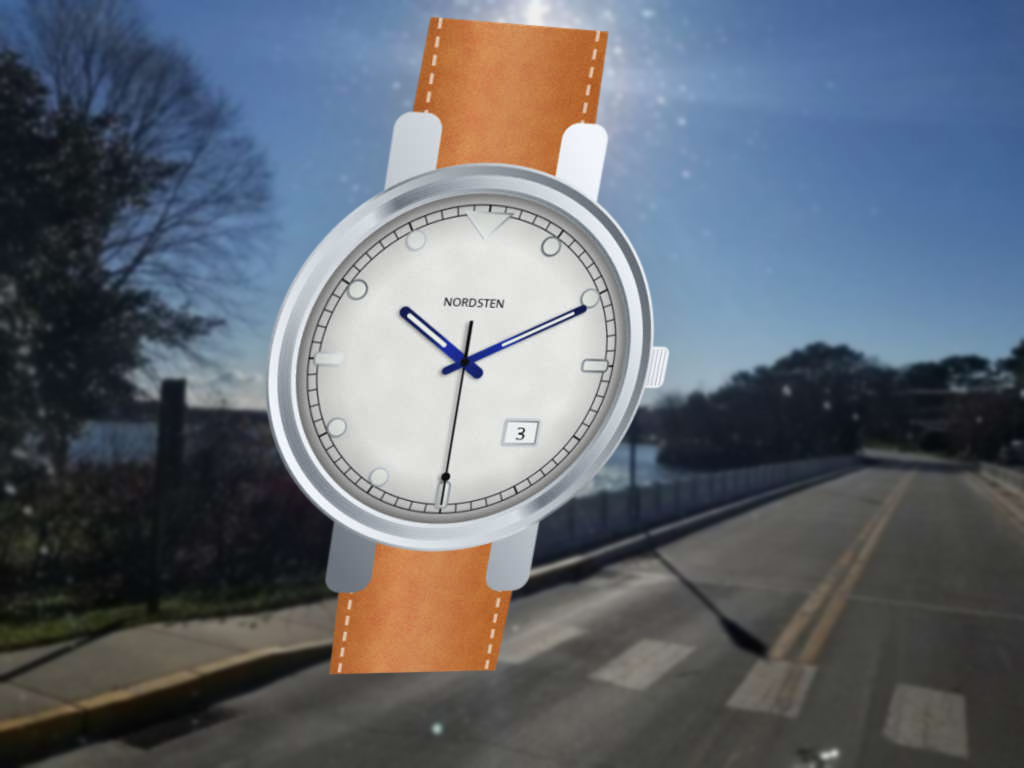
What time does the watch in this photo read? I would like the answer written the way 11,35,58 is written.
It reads 10,10,30
